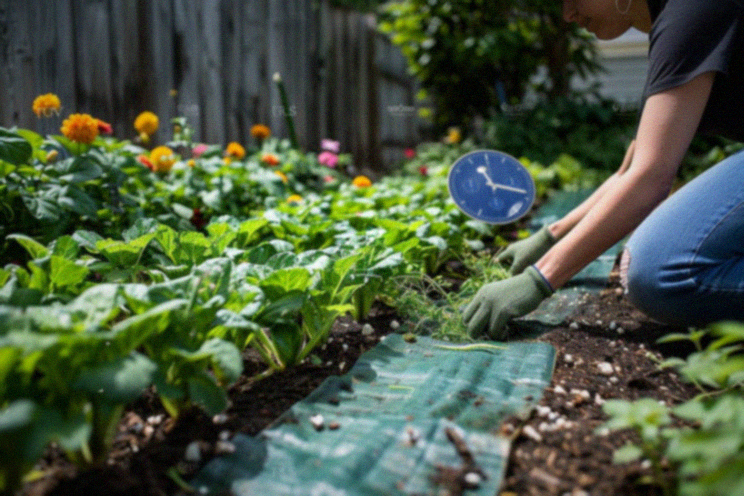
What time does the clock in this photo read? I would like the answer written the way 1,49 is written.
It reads 11,18
